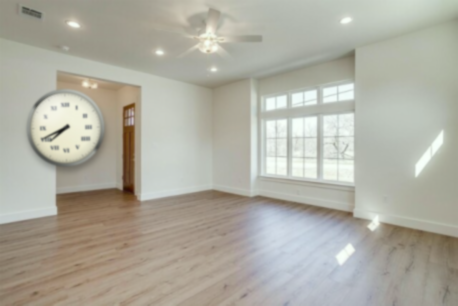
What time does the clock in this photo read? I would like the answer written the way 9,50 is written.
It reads 7,41
